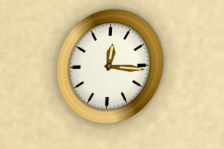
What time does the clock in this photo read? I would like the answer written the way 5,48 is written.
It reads 12,16
